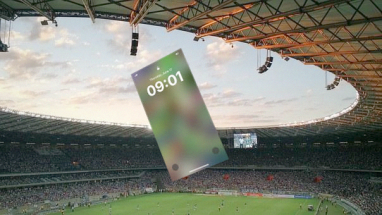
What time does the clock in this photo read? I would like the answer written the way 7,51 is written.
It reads 9,01
